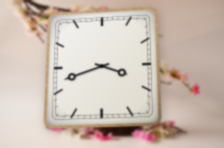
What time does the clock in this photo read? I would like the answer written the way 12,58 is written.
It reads 3,42
